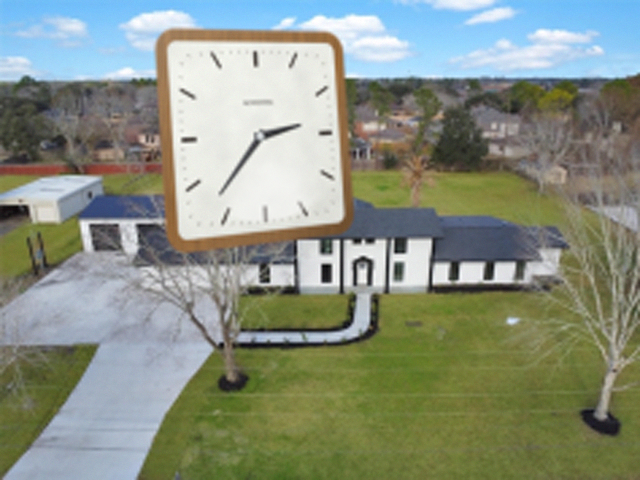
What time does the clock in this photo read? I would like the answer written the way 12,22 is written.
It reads 2,37
